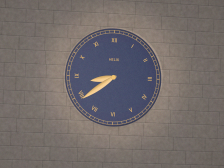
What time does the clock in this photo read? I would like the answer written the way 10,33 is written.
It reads 8,39
